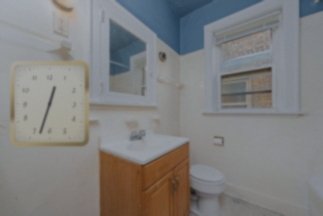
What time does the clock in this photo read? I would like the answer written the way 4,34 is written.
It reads 12,33
